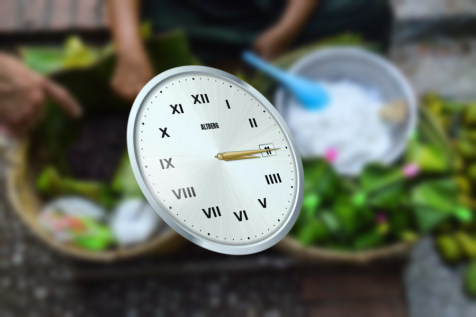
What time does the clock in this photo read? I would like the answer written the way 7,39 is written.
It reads 3,15
